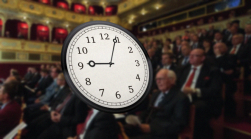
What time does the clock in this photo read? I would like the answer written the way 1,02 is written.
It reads 9,04
